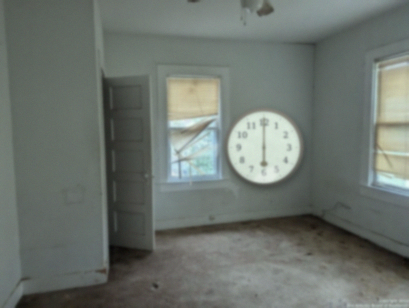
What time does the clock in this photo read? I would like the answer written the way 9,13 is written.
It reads 6,00
